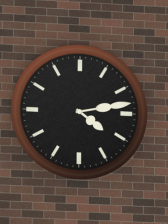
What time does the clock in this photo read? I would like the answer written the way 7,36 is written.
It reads 4,13
